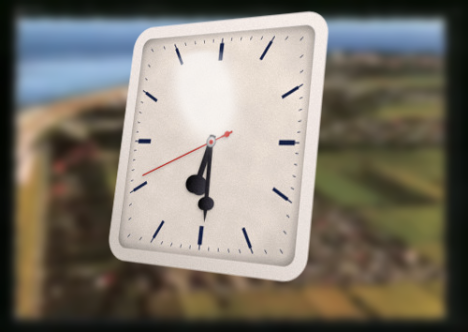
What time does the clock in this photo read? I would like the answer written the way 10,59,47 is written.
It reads 6,29,41
